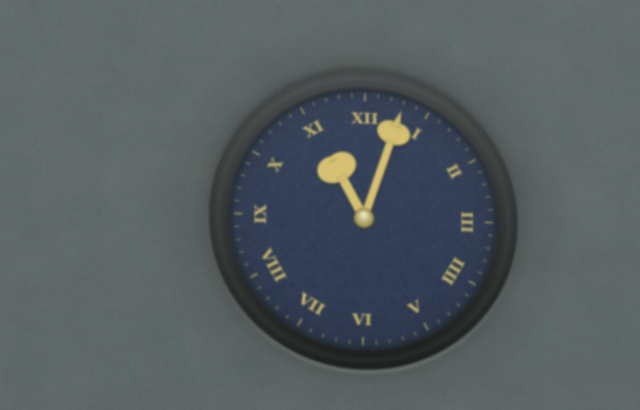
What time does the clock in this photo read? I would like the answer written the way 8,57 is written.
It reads 11,03
